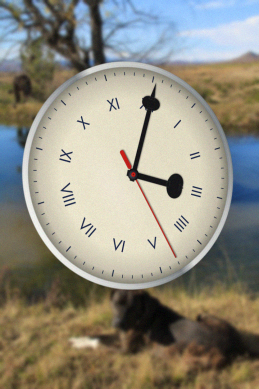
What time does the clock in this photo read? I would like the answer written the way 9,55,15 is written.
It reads 3,00,23
